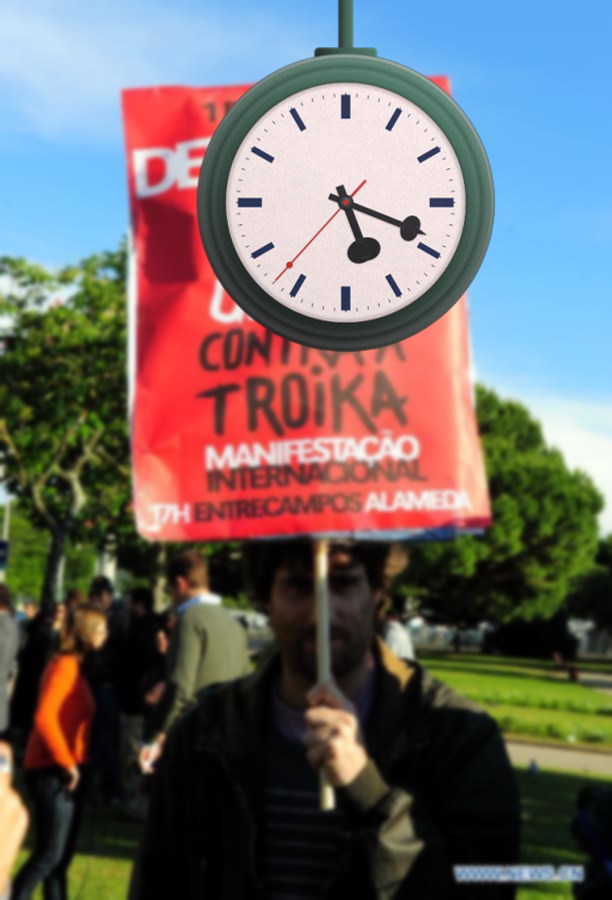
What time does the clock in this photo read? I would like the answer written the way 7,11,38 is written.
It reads 5,18,37
